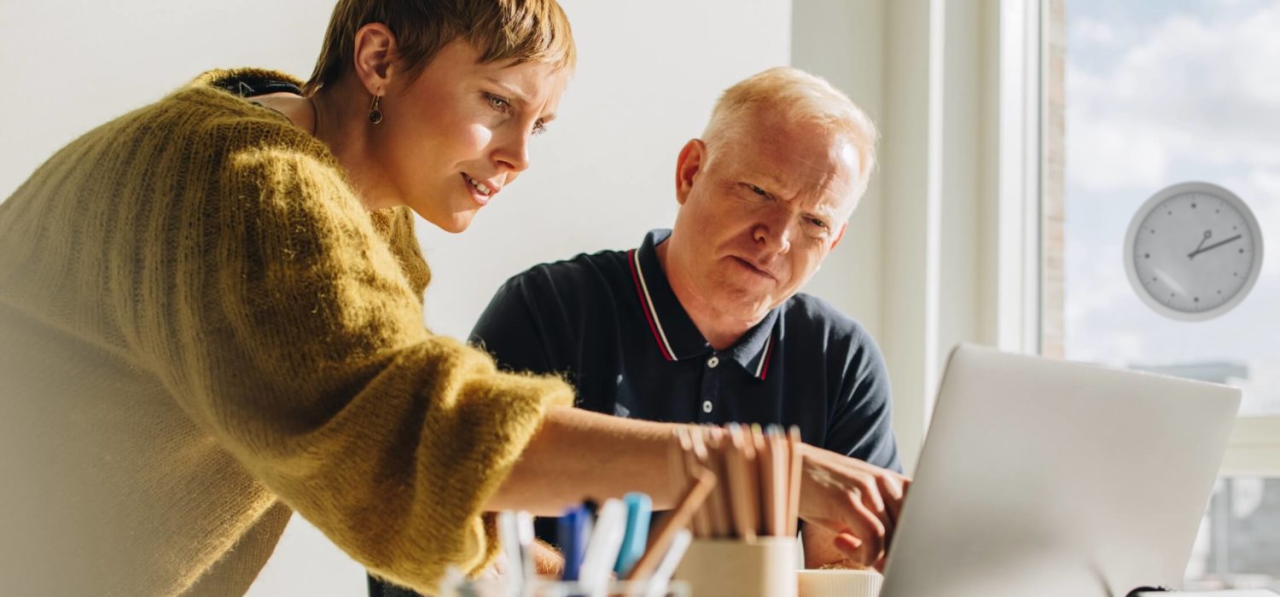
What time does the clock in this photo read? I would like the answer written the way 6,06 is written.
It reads 1,12
